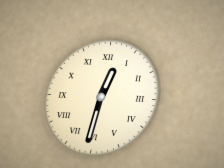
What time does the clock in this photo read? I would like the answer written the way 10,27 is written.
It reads 12,31
